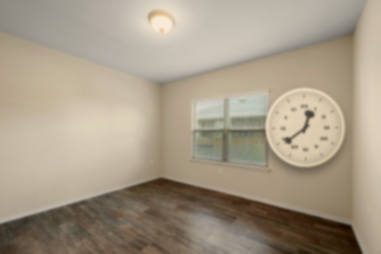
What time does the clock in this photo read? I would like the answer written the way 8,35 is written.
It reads 12,39
